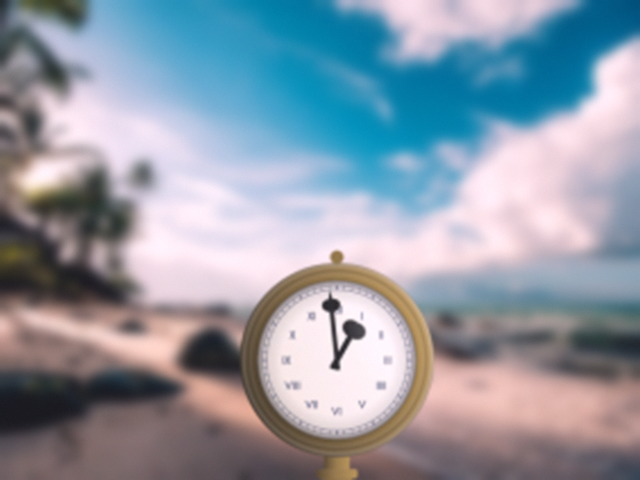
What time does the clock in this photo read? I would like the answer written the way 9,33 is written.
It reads 12,59
